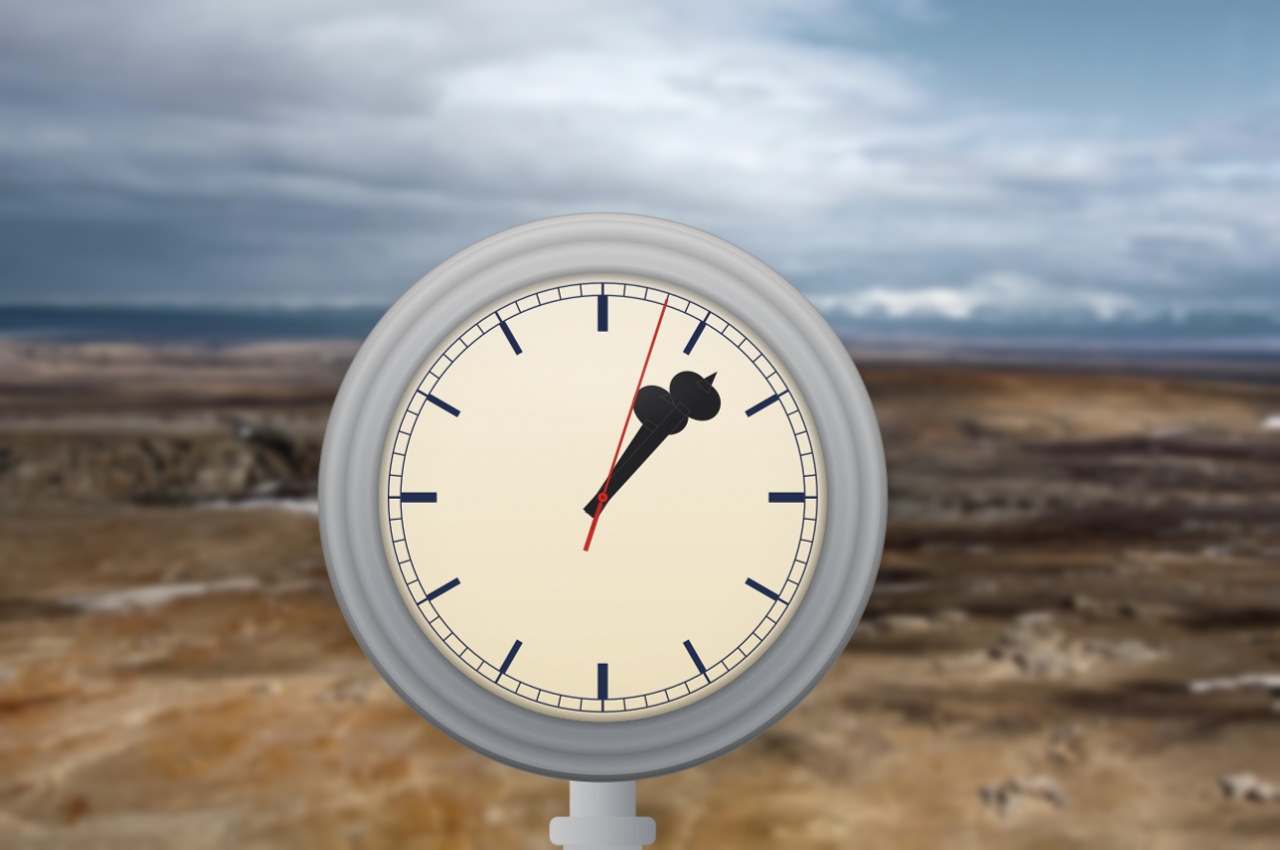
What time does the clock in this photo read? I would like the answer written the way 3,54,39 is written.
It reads 1,07,03
